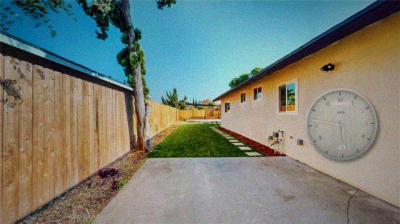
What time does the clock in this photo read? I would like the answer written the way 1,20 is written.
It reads 5,47
